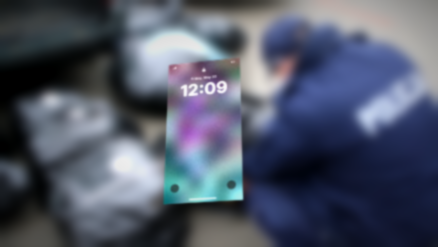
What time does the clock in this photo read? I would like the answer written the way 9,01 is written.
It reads 12,09
